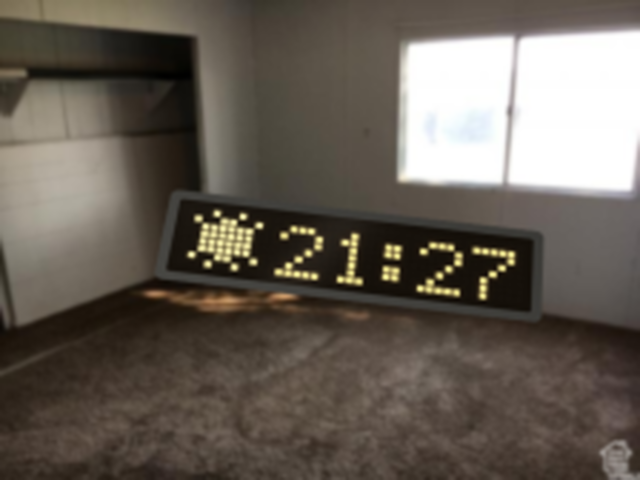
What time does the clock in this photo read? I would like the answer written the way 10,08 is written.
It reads 21,27
